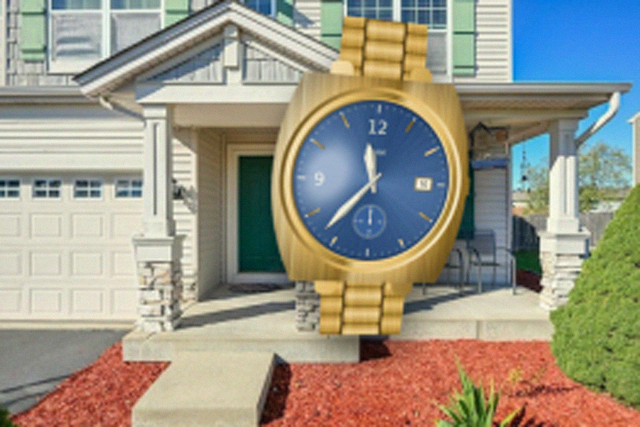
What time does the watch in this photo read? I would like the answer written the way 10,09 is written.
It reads 11,37
